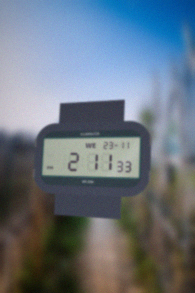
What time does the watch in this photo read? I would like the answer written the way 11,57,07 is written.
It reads 2,11,33
